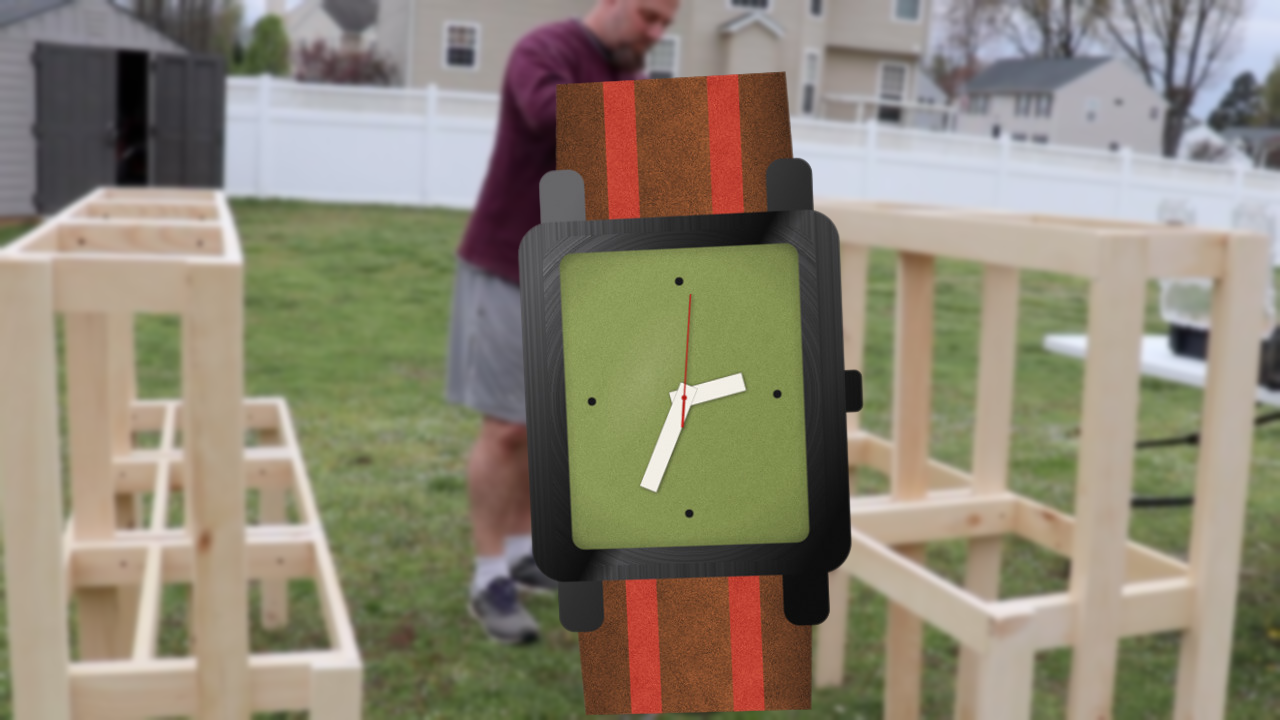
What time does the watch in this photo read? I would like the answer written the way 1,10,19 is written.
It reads 2,34,01
